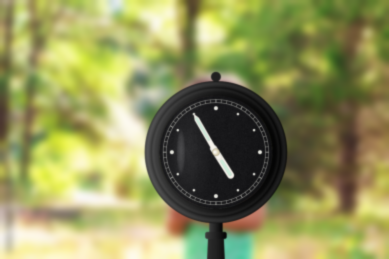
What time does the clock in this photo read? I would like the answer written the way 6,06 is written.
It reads 4,55
